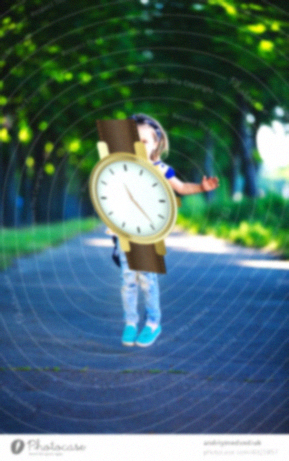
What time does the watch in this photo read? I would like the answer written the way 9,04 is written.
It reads 11,24
